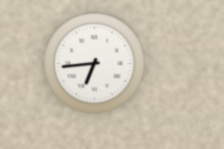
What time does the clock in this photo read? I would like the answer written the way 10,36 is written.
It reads 6,44
